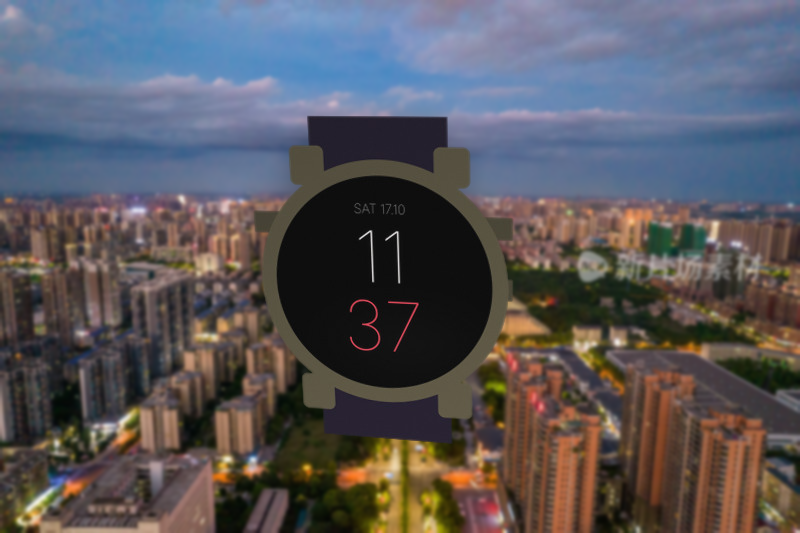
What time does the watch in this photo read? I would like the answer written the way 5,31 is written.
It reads 11,37
